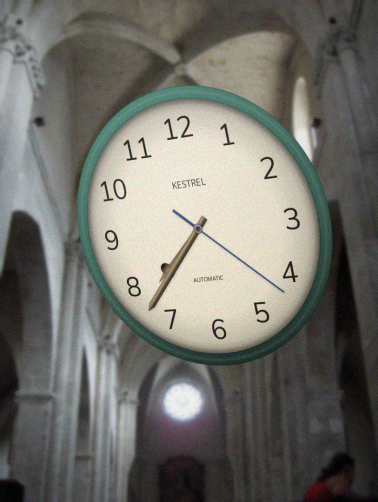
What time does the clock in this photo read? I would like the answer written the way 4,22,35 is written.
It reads 7,37,22
